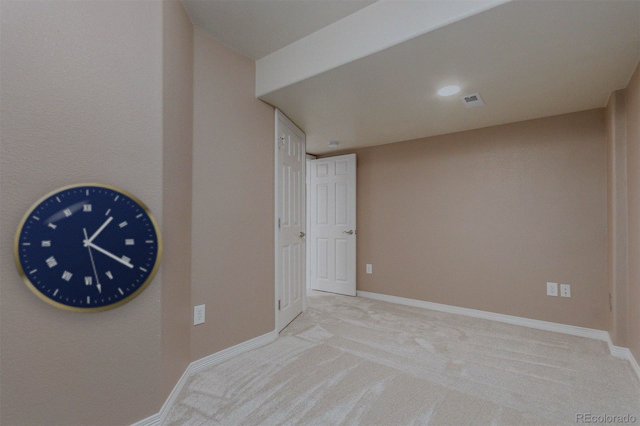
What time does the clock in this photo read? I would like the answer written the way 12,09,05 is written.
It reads 1,20,28
